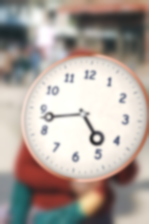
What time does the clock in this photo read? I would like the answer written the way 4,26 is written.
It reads 4,43
